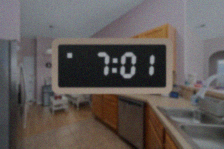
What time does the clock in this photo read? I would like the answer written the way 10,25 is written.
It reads 7,01
